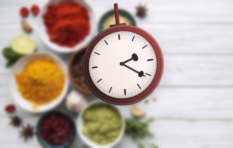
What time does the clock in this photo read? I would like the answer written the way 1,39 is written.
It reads 2,21
